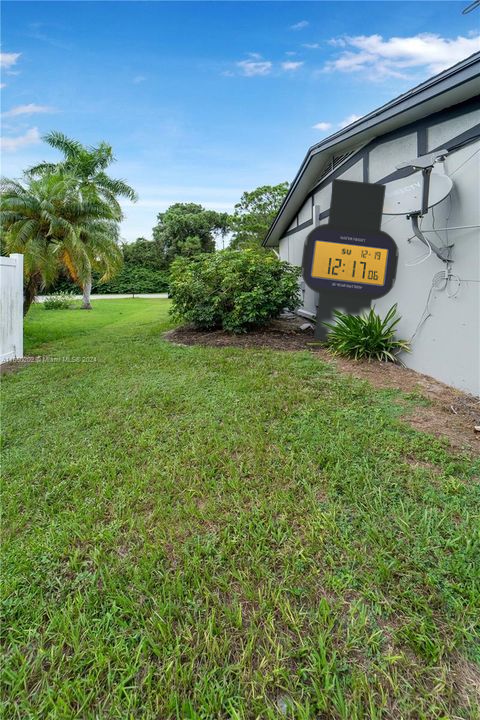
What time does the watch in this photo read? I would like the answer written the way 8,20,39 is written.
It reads 12,17,06
